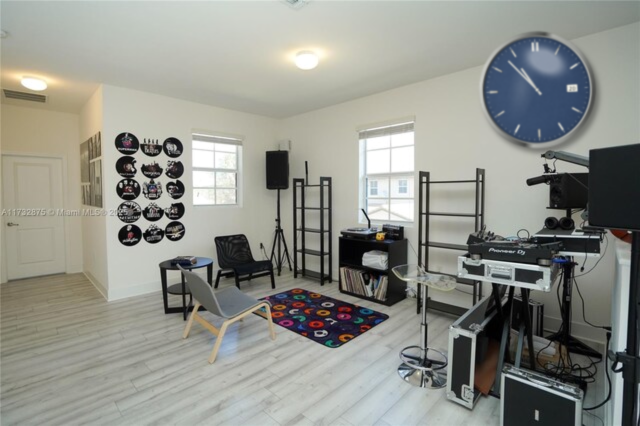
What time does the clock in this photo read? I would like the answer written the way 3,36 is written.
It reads 10,53
